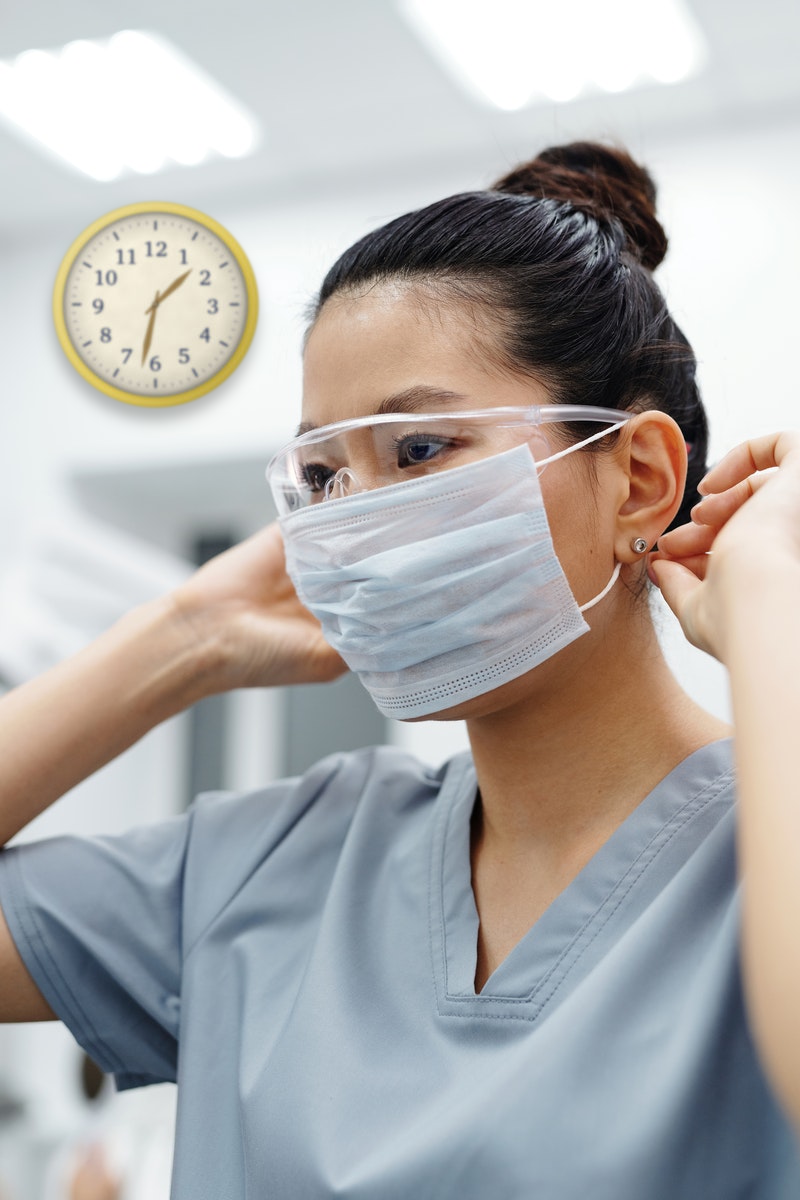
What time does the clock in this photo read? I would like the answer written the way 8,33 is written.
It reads 1,32
